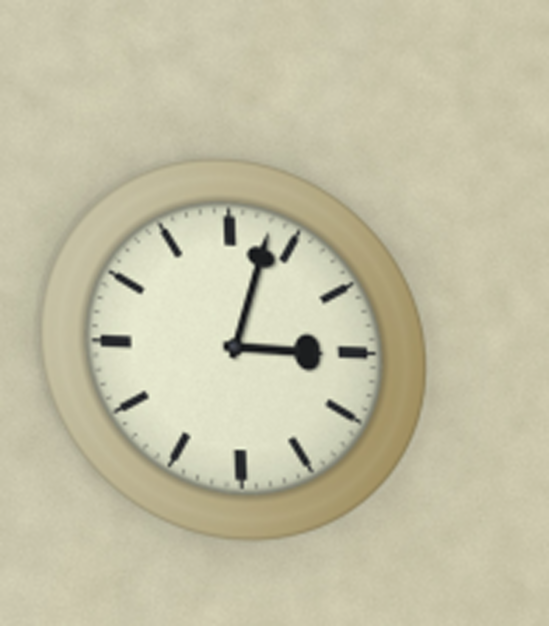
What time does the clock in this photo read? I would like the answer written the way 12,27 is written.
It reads 3,03
